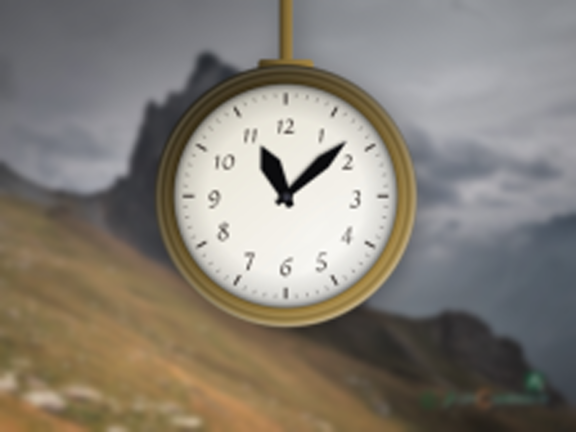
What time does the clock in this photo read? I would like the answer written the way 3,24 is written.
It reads 11,08
